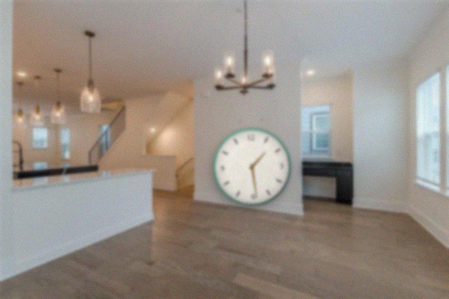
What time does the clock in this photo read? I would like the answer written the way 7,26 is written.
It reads 1,29
